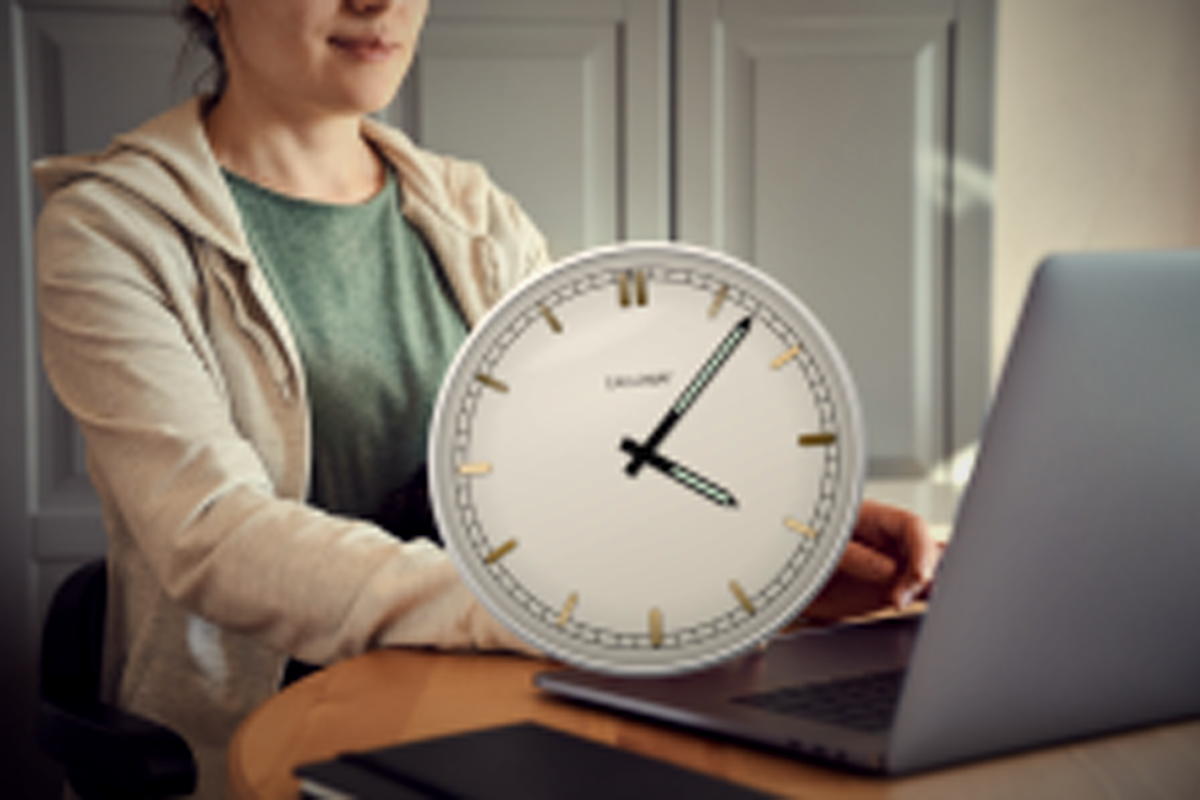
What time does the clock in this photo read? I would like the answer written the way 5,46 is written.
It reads 4,07
